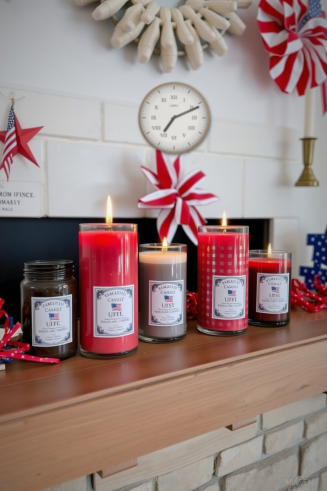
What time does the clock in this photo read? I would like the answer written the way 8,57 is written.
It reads 7,11
